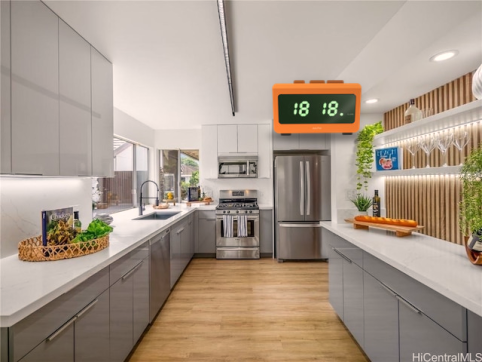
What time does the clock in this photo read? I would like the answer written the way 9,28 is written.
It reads 18,18
